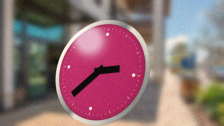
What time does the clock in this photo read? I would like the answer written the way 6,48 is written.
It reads 2,37
